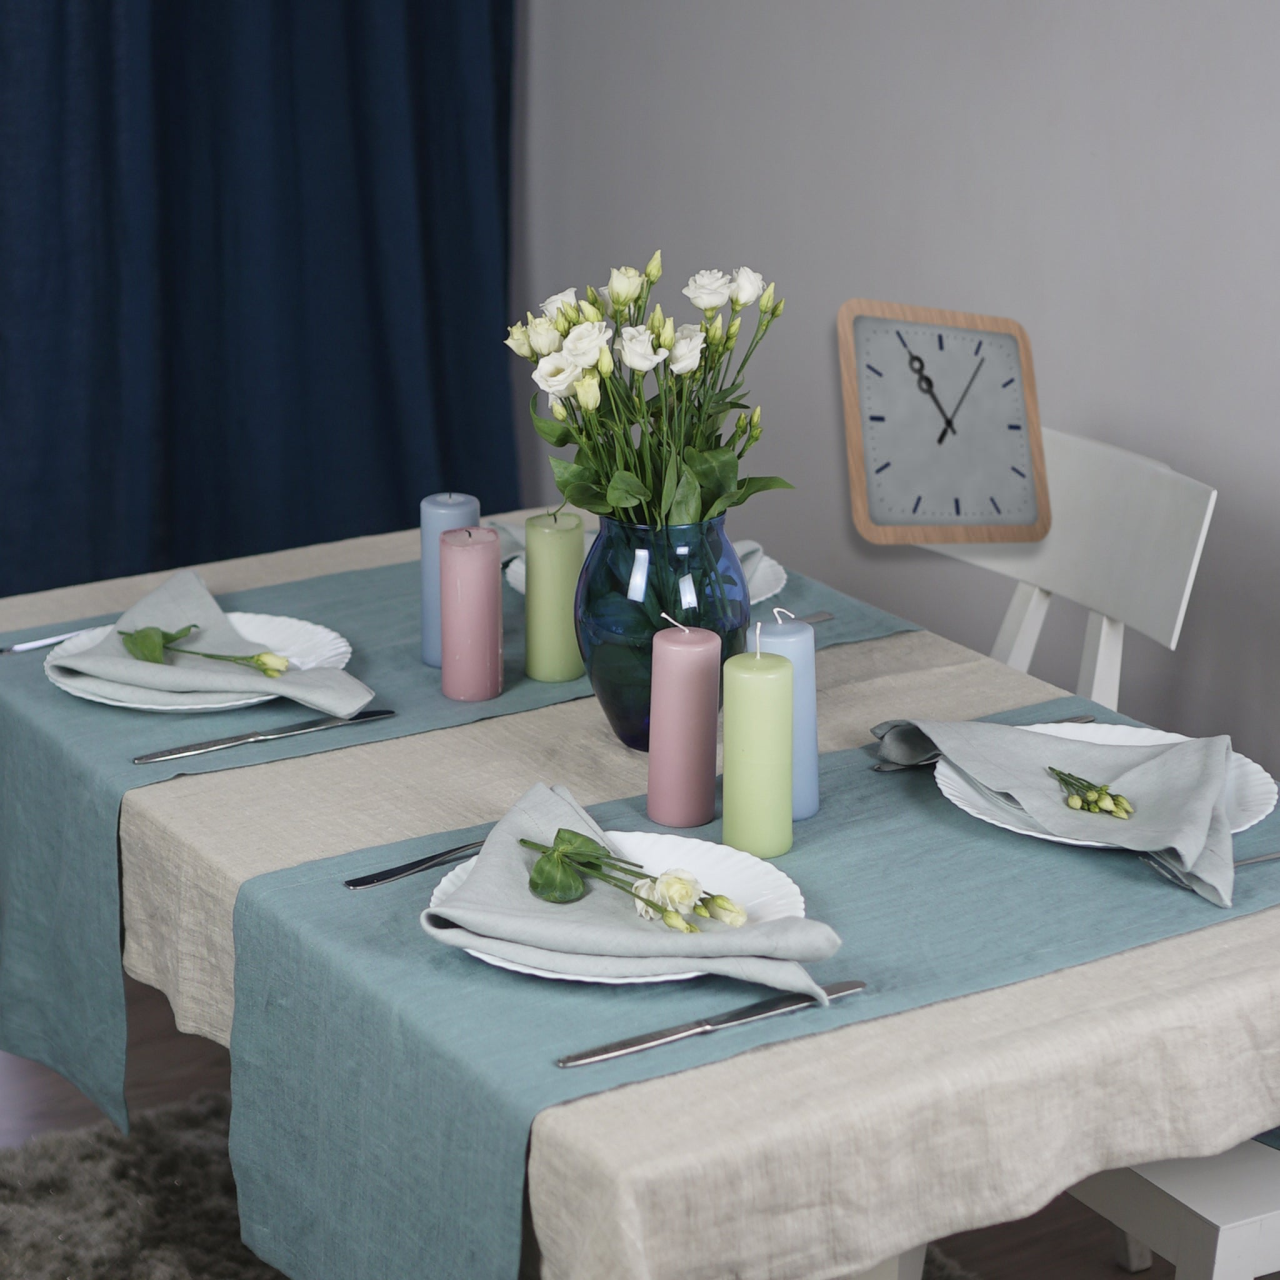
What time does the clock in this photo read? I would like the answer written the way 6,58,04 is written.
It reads 10,55,06
